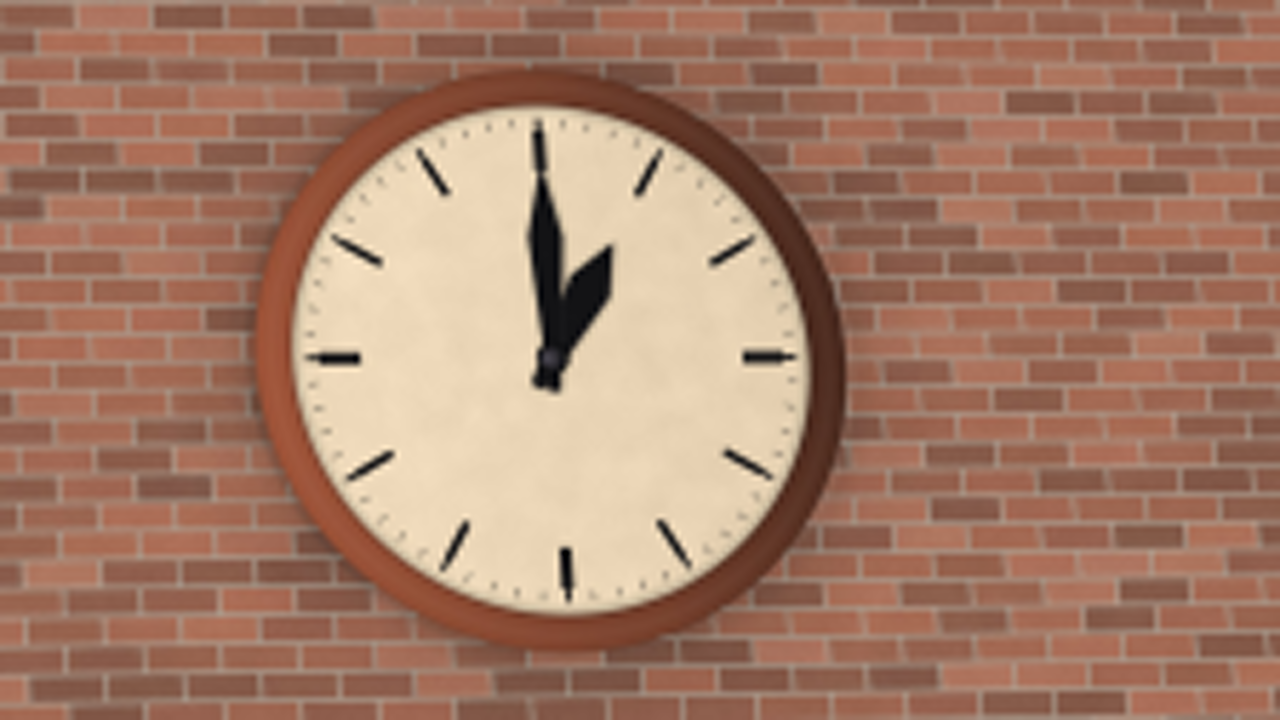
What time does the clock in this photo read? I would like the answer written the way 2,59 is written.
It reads 1,00
